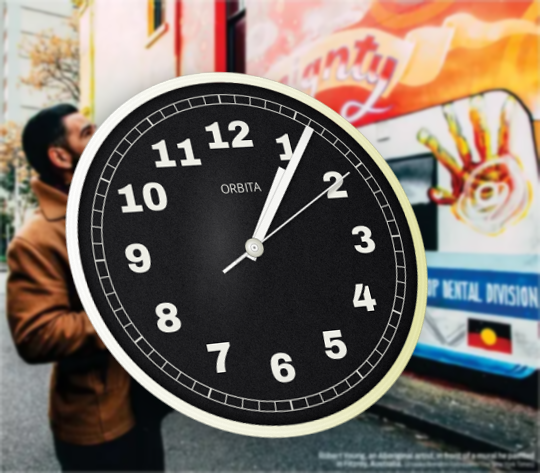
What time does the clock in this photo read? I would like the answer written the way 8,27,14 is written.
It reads 1,06,10
